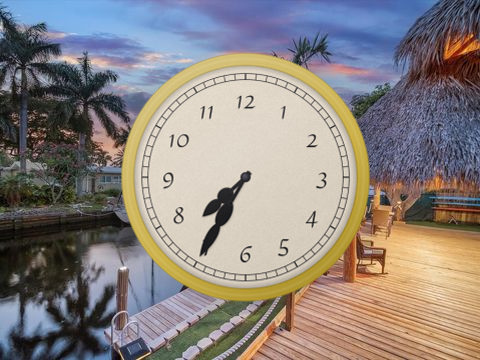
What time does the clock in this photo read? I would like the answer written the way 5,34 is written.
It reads 7,35
